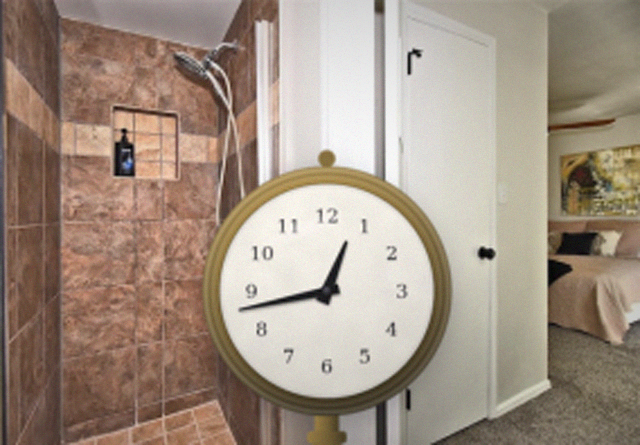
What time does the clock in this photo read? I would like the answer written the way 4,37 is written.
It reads 12,43
